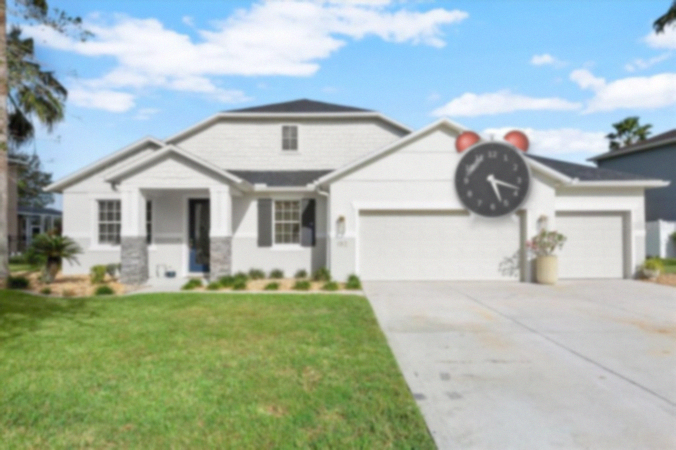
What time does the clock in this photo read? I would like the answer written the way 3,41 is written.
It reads 5,18
